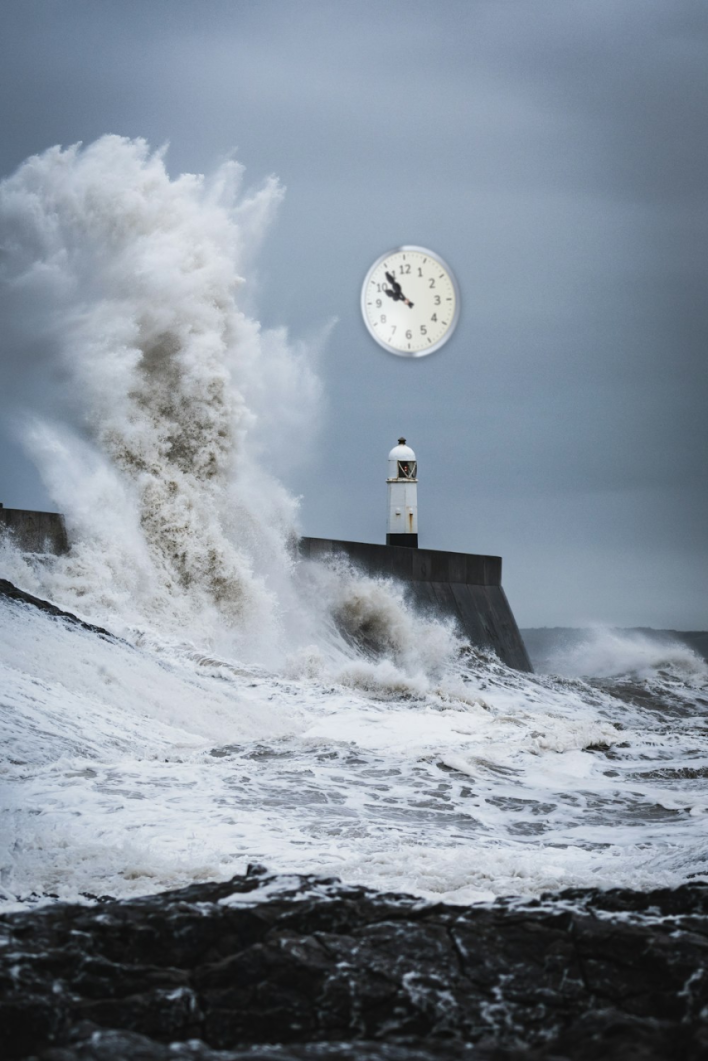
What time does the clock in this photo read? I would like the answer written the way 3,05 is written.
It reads 9,54
